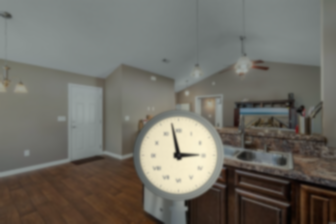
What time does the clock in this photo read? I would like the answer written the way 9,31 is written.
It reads 2,58
